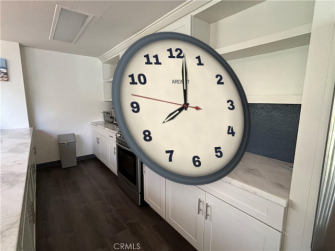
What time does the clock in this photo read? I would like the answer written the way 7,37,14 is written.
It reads 8,01,47
